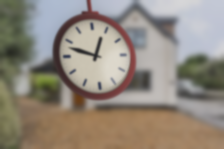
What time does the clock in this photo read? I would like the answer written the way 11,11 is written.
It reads 12,48
